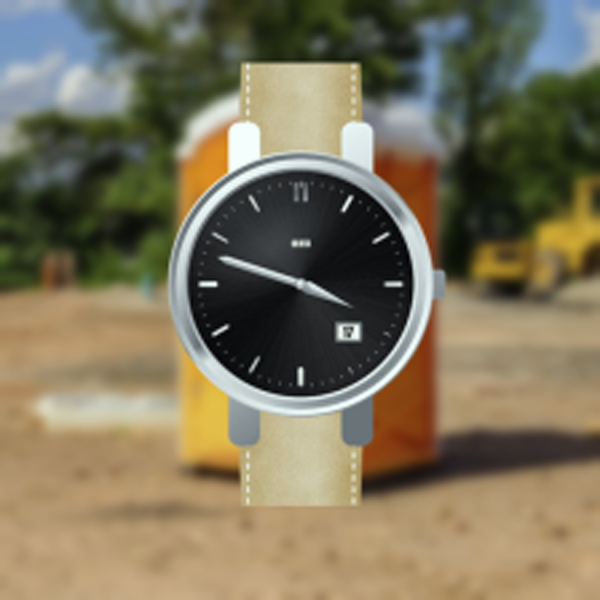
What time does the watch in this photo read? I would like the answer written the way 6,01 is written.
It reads 3,48
